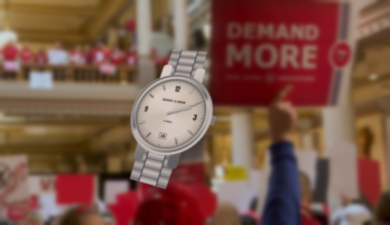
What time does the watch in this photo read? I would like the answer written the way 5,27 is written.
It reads 2,10
